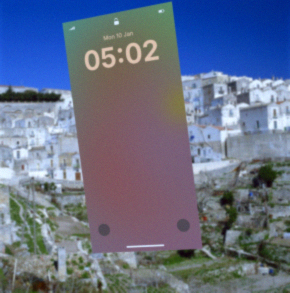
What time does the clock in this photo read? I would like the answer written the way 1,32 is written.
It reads 5,02
